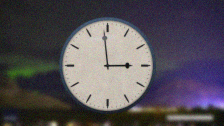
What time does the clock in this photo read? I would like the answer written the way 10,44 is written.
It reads 2,59
